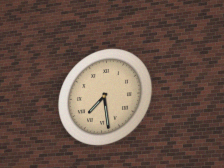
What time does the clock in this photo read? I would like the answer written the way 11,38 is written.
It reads 7,28
